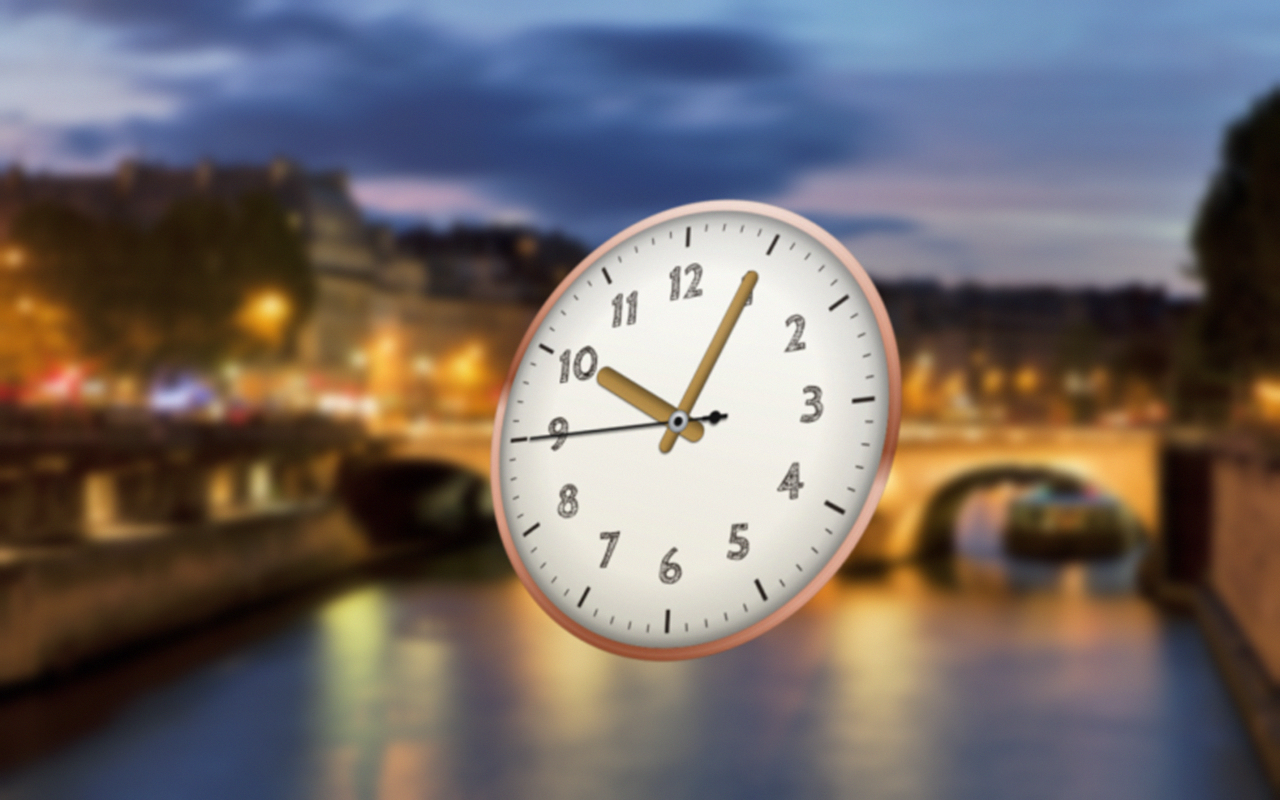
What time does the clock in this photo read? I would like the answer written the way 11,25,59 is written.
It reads 10,04,45
